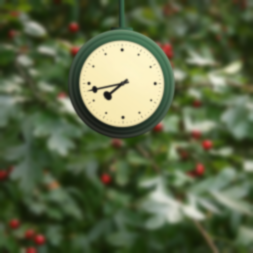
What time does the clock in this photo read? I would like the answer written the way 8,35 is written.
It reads 7,43
